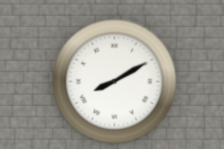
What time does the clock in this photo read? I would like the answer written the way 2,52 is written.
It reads 8,10
